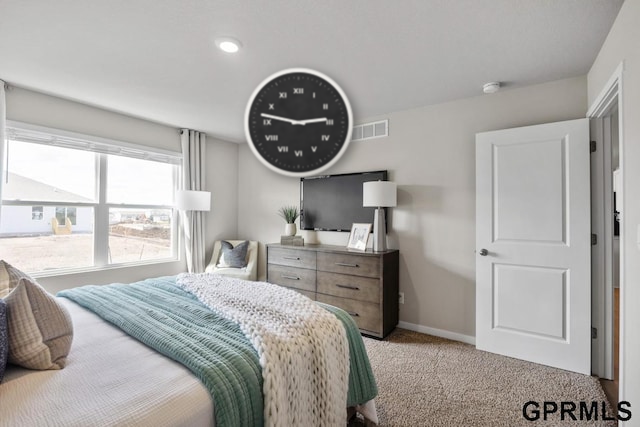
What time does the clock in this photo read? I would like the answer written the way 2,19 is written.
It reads 2,47
